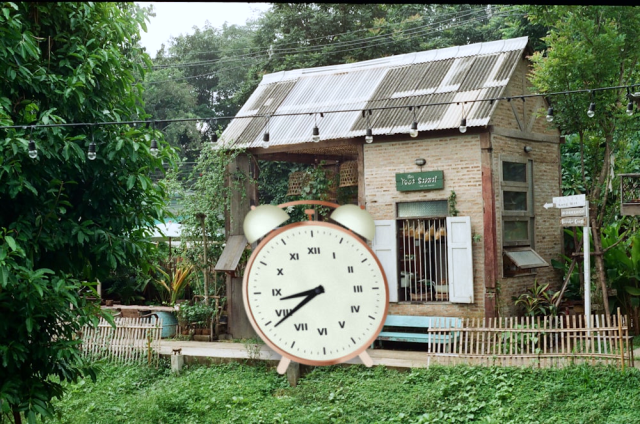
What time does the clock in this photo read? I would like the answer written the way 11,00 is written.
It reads 8,39
